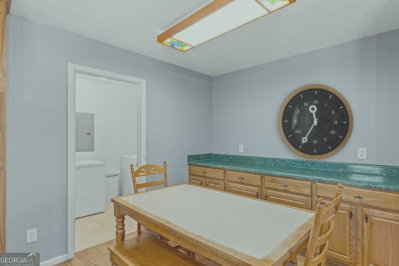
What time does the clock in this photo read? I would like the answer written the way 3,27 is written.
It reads 11,35
